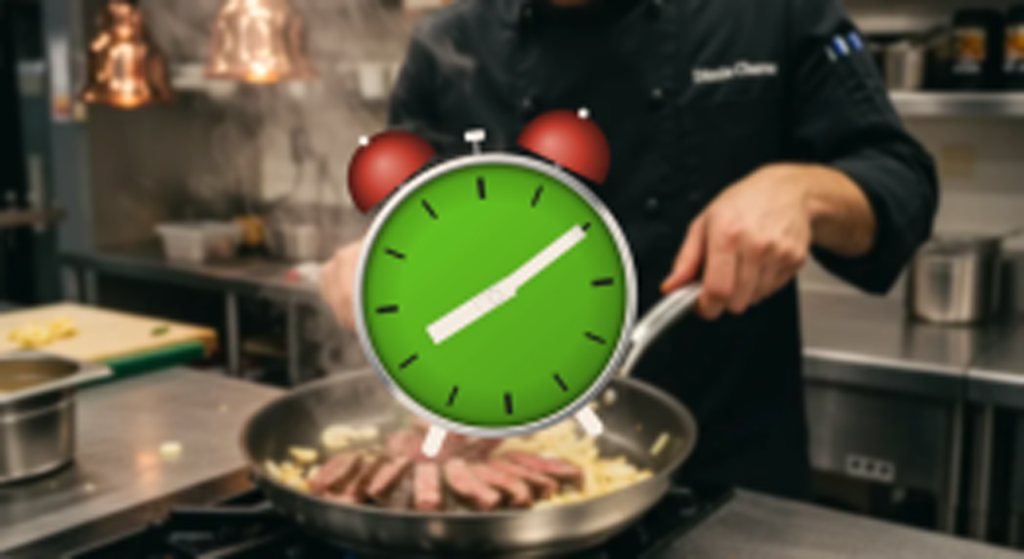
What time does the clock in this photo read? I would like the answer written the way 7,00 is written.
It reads 8,10
